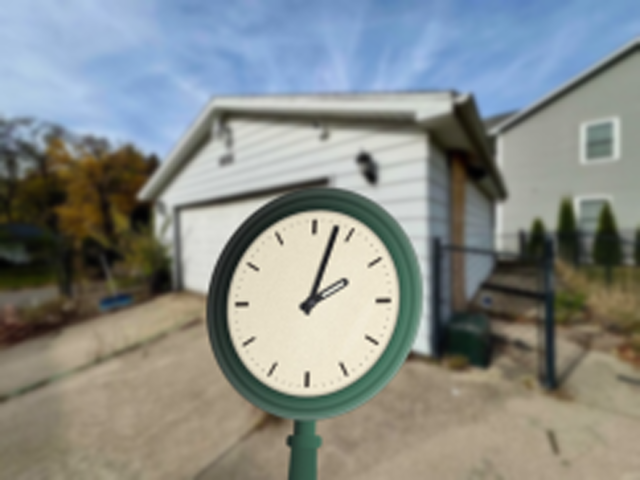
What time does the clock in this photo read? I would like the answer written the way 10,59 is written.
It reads 2,03
